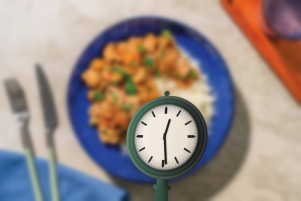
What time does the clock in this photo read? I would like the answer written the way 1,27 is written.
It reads 12,29
